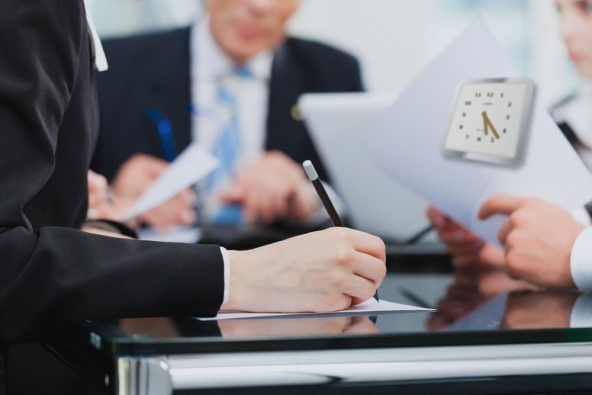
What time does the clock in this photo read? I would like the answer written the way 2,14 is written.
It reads 5,23
